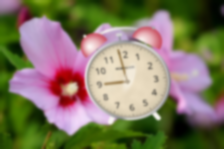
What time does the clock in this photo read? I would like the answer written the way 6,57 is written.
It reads 8,59
